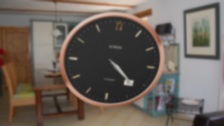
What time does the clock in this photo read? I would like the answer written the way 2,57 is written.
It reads 4,22
